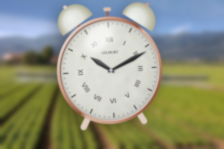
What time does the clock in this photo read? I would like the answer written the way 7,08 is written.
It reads 10,11
